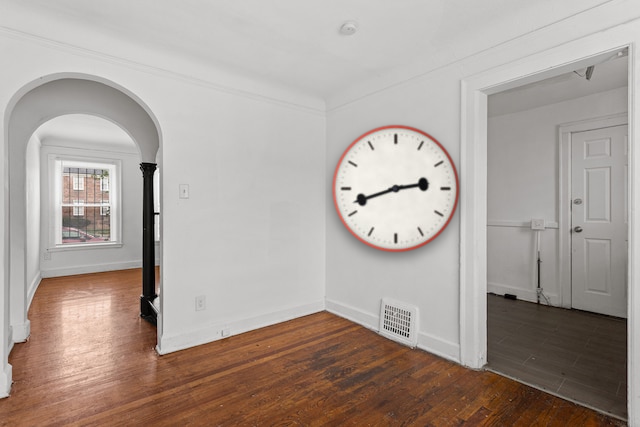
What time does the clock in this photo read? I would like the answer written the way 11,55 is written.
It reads 2,42
